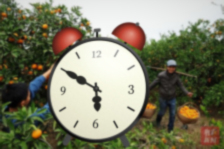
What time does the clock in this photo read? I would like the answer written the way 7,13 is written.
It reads 5,50
